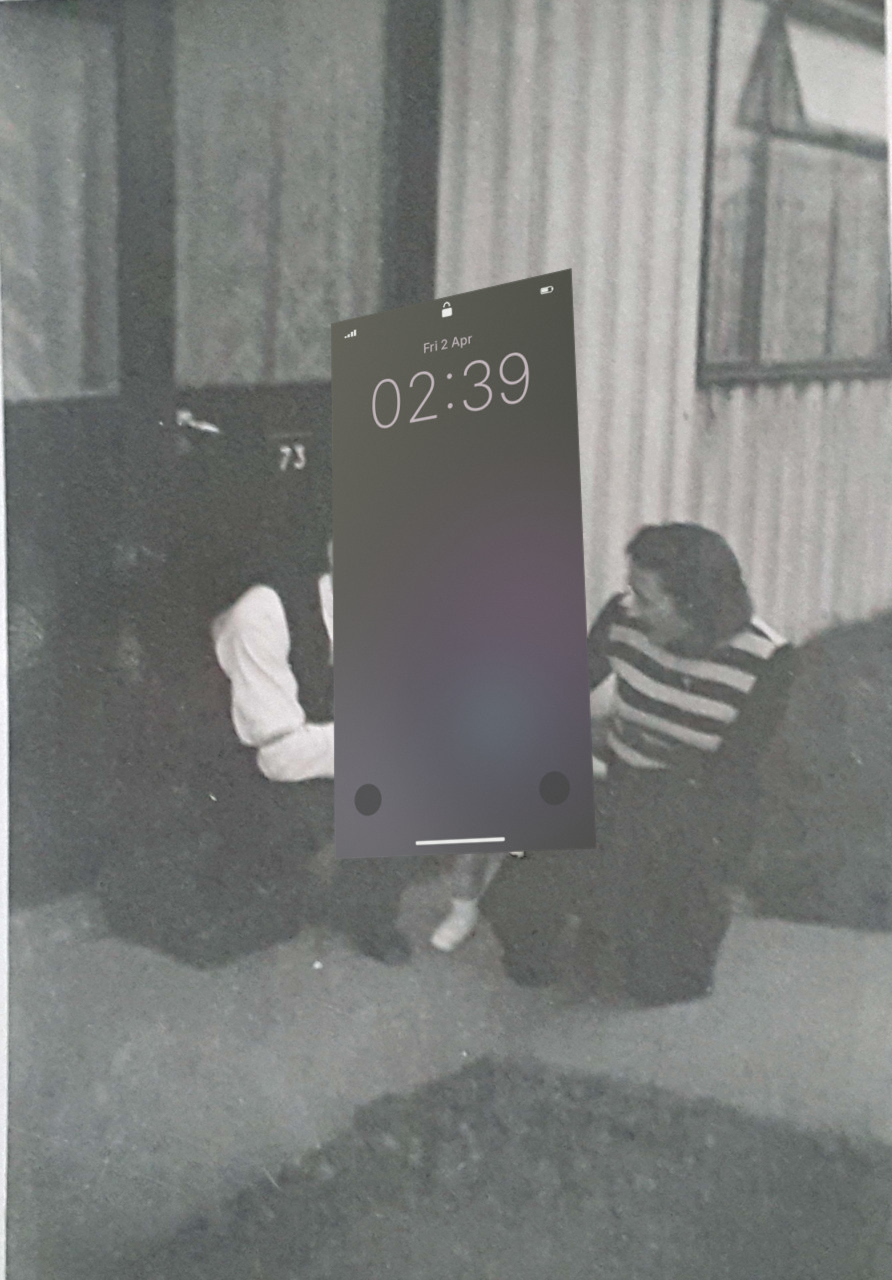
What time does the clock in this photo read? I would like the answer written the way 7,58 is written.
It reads 2,39
